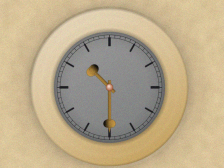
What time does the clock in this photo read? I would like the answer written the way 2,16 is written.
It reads 10,30
